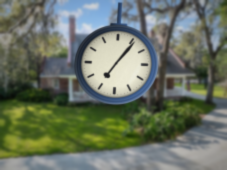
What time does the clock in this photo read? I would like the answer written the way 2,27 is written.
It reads 7,06
